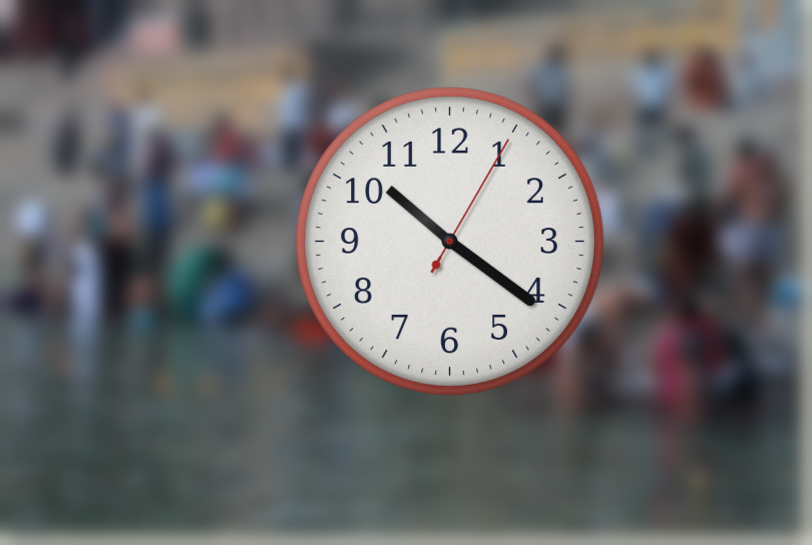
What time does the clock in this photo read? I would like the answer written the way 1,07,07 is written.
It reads 10,21,05
